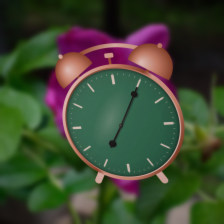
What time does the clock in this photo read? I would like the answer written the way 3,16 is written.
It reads 7,05
